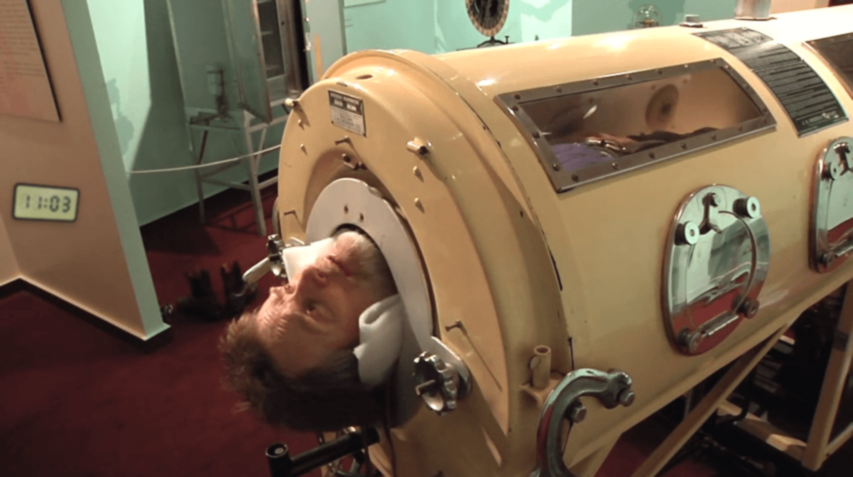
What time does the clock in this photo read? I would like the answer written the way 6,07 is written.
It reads 11,03
